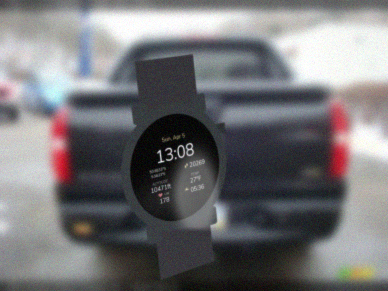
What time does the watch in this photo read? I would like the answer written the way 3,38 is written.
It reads 13,08
